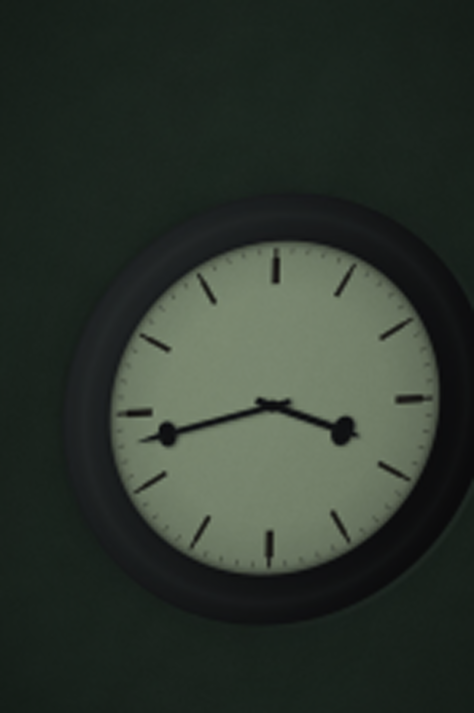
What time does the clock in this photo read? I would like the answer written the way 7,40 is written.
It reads 3,43
